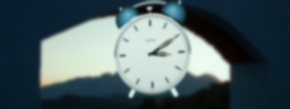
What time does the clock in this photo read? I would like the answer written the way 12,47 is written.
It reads 3,10
